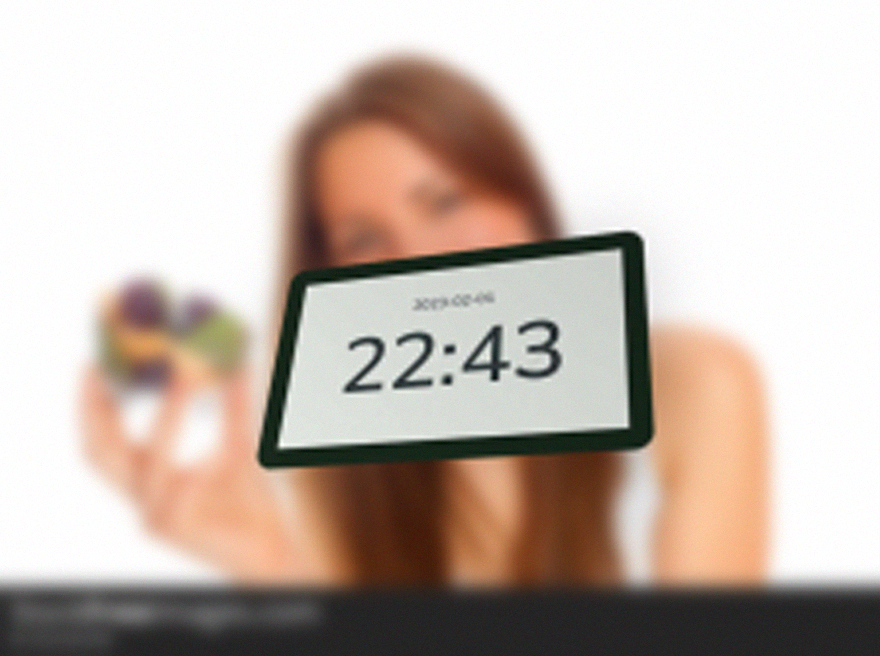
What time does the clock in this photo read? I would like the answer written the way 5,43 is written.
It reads 22,43
